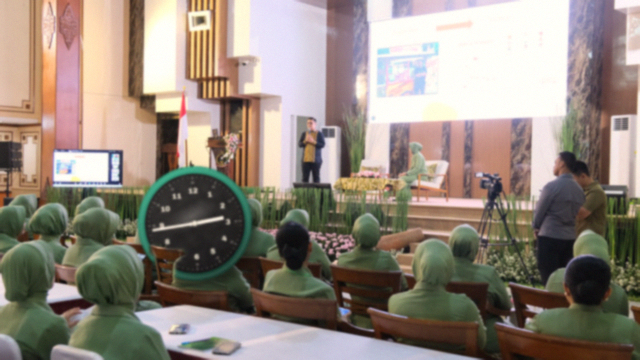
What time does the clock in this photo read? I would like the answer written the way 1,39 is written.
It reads 2,44
